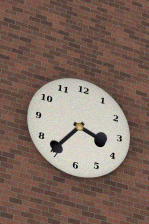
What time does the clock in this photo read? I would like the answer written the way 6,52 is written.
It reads 3,36
